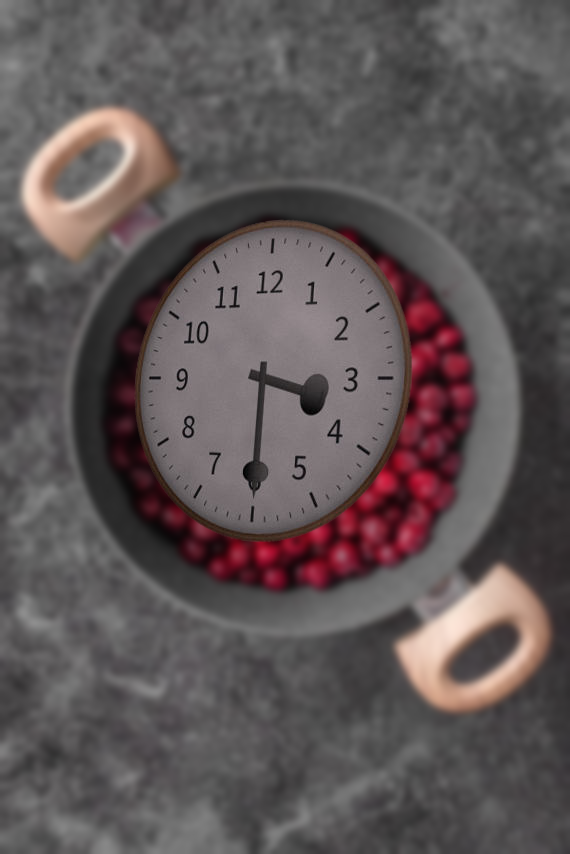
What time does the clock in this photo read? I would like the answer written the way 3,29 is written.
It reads 3,30
